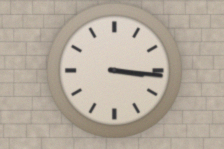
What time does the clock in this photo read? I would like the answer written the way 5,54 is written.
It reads 3,16
